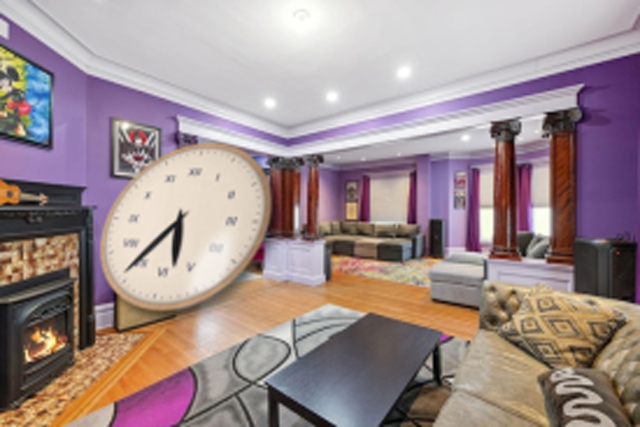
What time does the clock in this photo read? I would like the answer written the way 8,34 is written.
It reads 5,36
